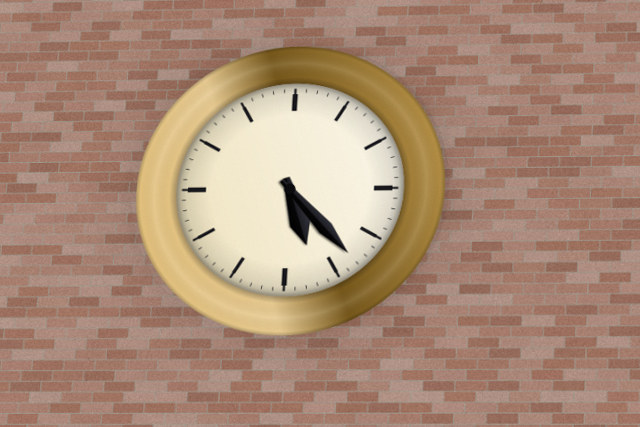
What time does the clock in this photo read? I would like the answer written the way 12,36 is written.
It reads 5,23
